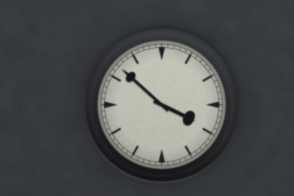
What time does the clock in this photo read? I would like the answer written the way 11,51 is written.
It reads 3,52
